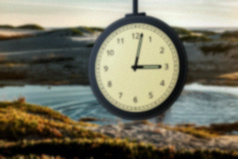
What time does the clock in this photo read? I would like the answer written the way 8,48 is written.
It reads 3,02
